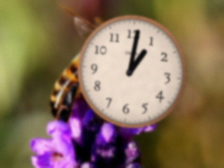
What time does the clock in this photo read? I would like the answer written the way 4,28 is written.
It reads 1,01
